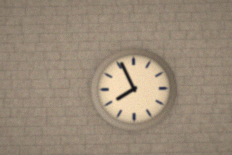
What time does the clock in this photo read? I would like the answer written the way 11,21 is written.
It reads 7,56
